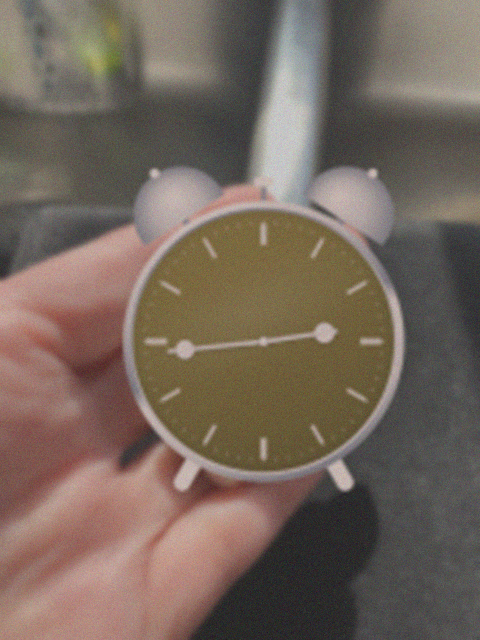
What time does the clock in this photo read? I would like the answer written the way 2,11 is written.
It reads 2,44
